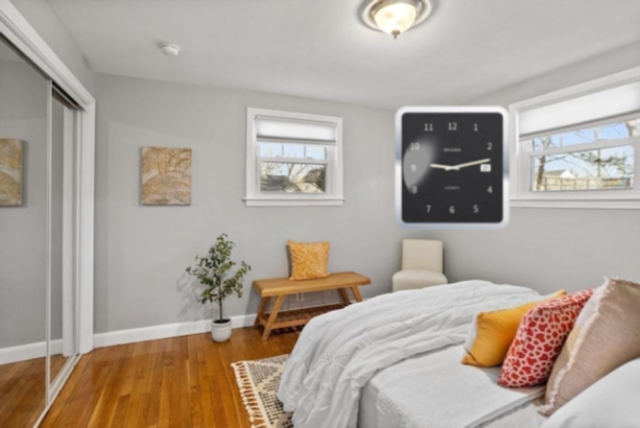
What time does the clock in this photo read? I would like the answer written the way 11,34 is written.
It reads 9,13
